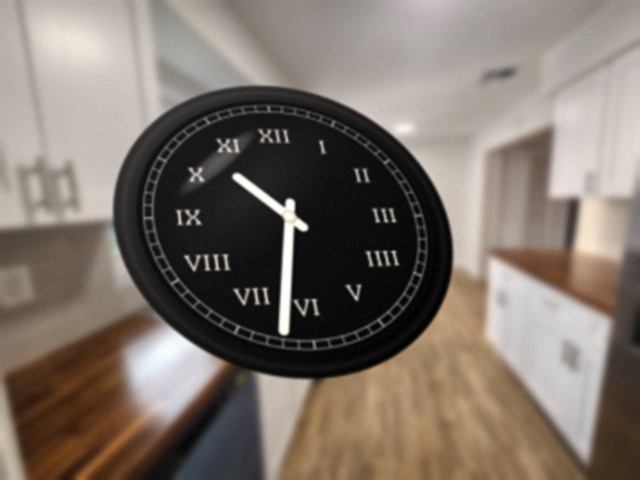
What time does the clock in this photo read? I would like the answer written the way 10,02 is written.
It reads 10,32
